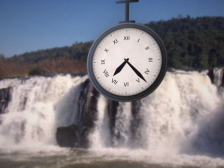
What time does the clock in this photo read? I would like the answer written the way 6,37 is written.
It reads 7,23
